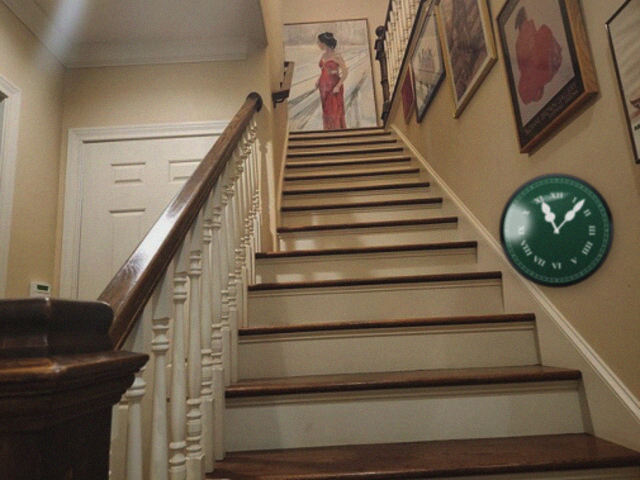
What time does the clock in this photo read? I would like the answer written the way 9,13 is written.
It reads 11,07
